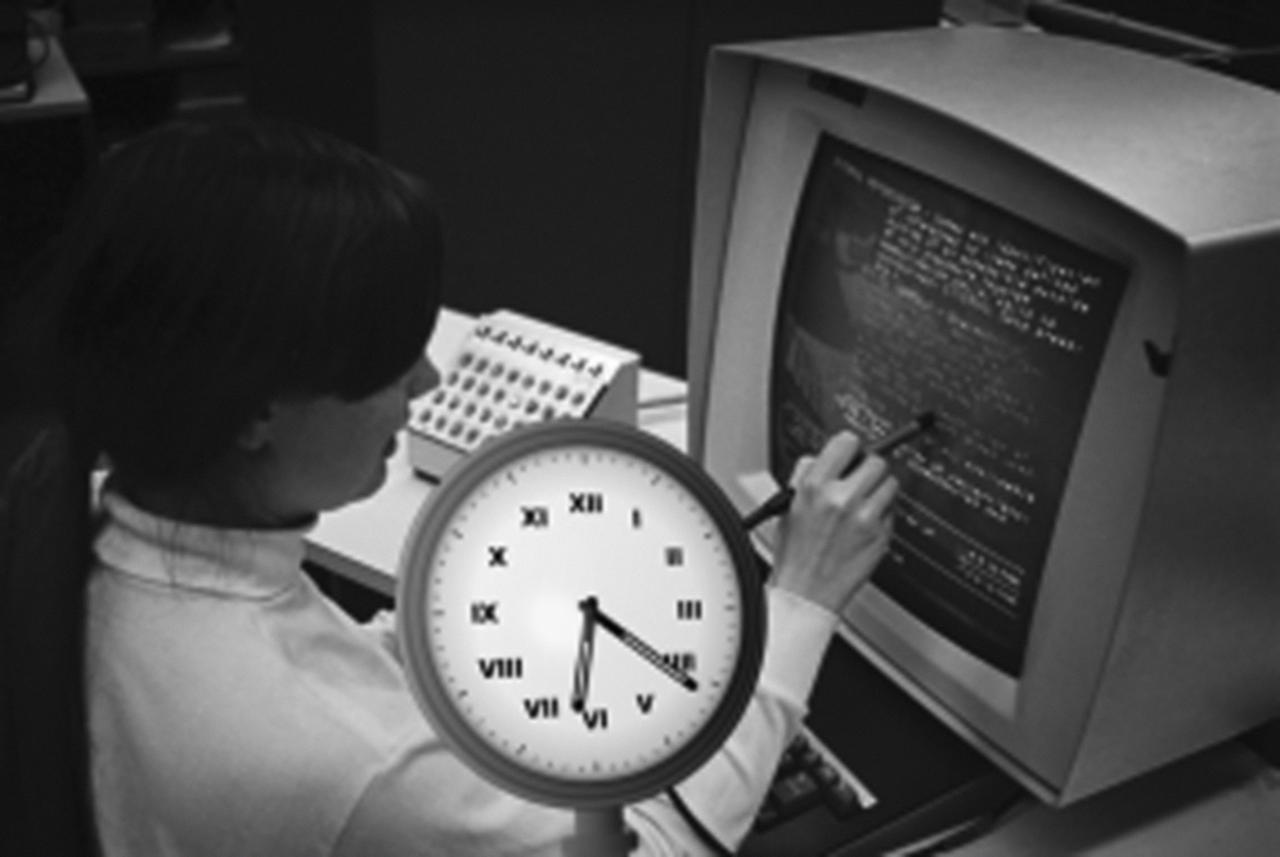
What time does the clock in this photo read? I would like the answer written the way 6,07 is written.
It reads 6,21
